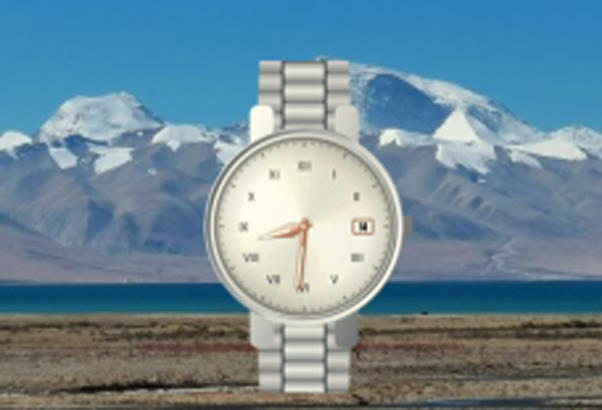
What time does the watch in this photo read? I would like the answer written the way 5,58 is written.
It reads 8,31
